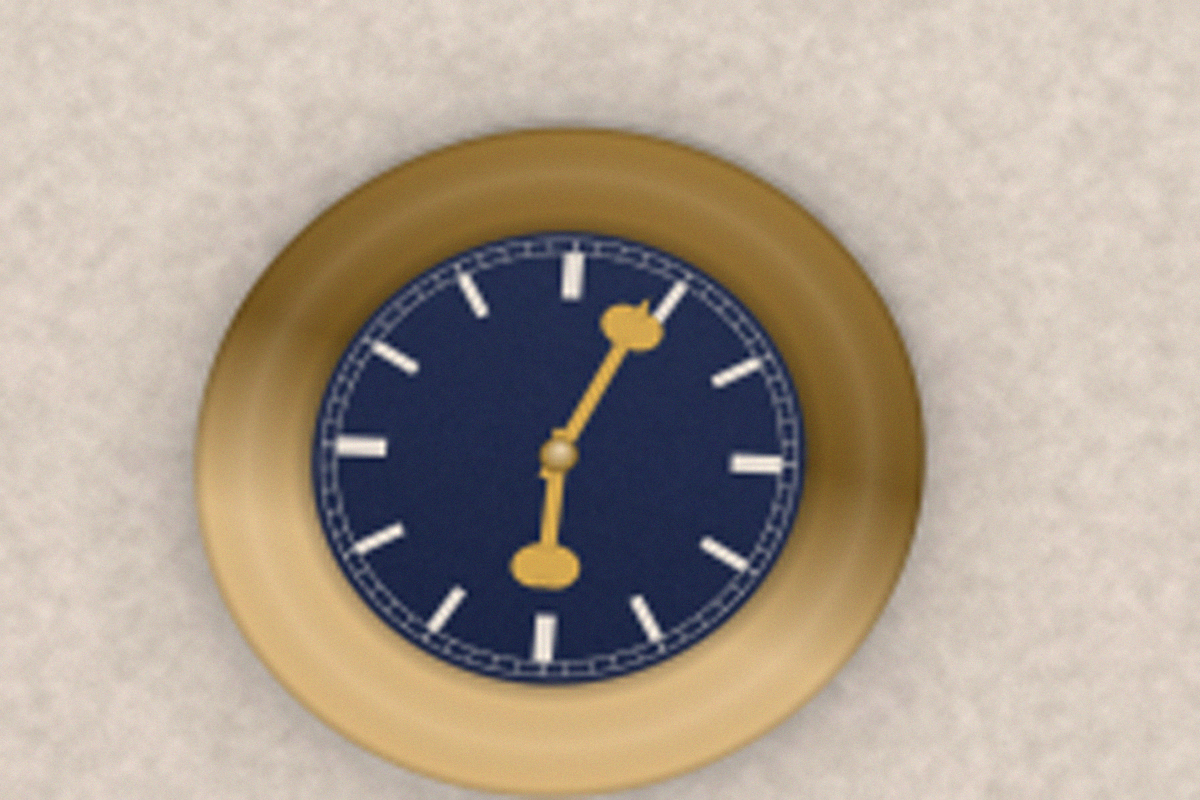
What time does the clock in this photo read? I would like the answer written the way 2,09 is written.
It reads 6,04
